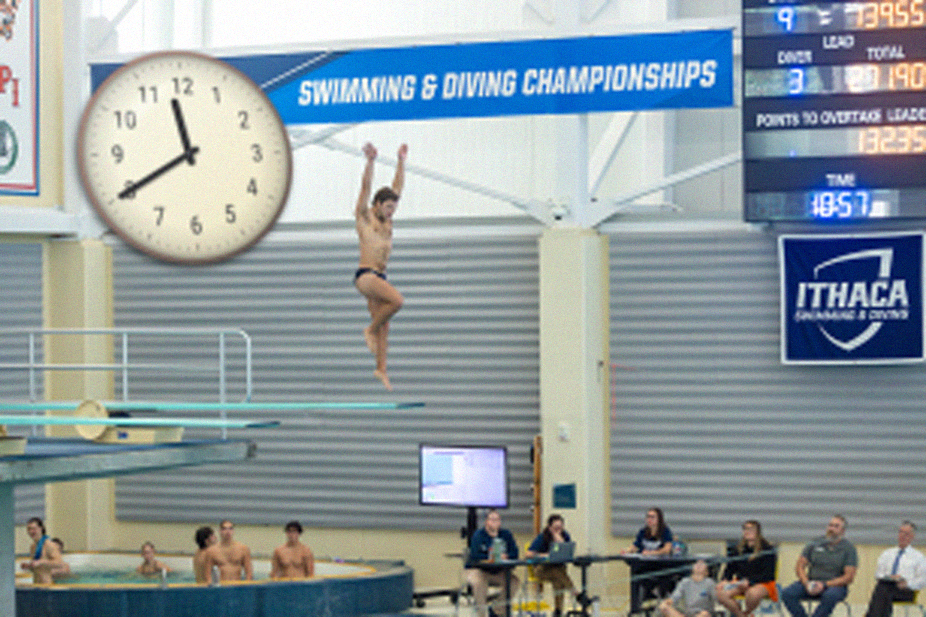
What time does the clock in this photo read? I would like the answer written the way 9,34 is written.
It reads 11,40
